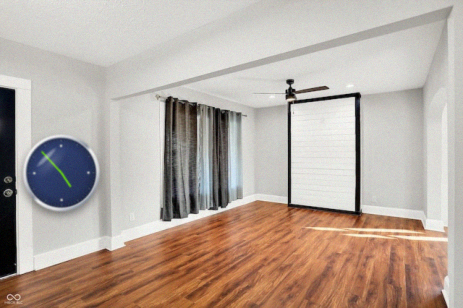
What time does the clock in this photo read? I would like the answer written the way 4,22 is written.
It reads 4,53
